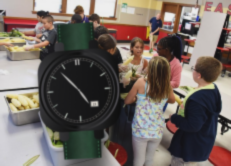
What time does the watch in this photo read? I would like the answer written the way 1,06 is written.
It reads 4,53
